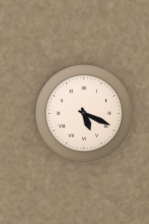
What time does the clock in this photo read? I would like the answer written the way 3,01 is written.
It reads 5,19
